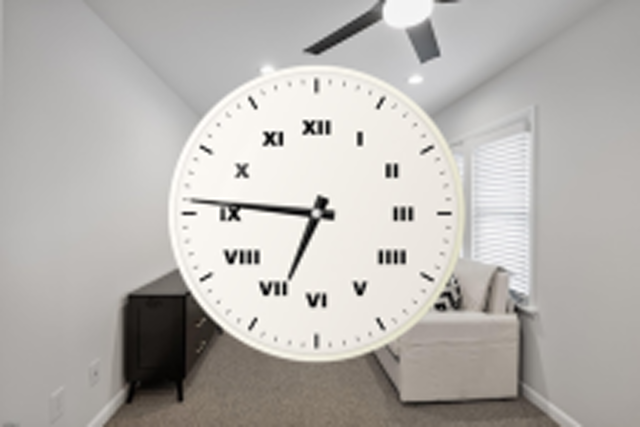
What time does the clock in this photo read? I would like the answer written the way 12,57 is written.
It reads 6,46
